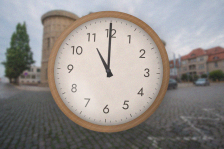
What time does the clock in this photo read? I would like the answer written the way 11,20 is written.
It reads 11,00
